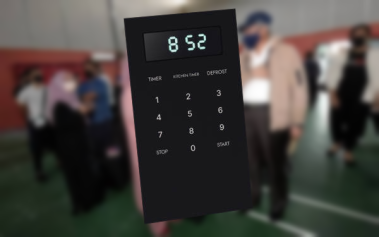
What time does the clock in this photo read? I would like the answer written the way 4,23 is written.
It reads 8,52
